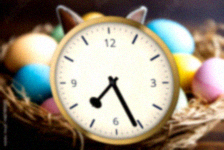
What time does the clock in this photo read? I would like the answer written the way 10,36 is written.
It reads 7,26
